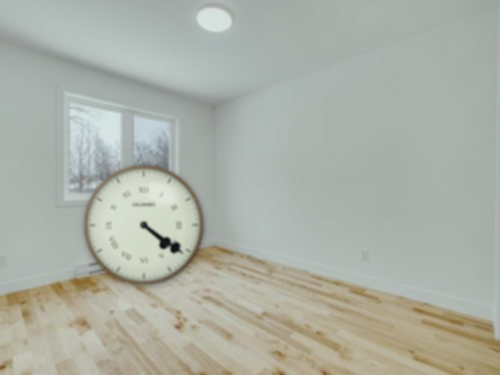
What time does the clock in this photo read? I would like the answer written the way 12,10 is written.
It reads 4,21
